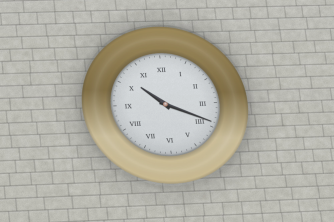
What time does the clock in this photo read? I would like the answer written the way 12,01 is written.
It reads 10,19
